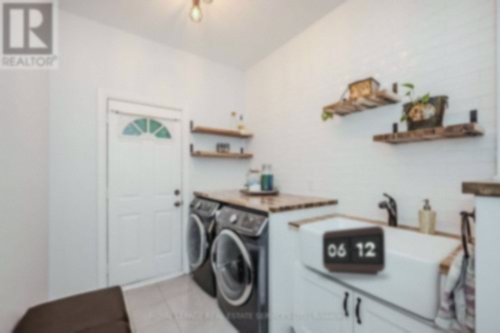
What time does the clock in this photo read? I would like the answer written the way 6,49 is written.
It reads 6,12
